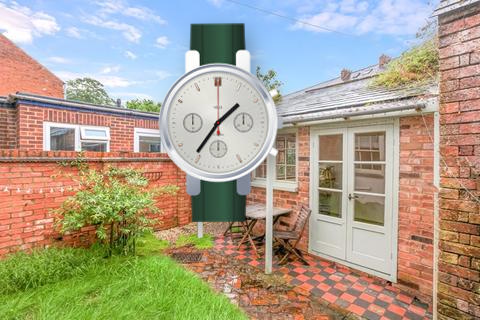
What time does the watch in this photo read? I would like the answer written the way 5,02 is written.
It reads 1,36
